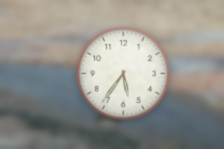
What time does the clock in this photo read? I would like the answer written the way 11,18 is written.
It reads 5,36
